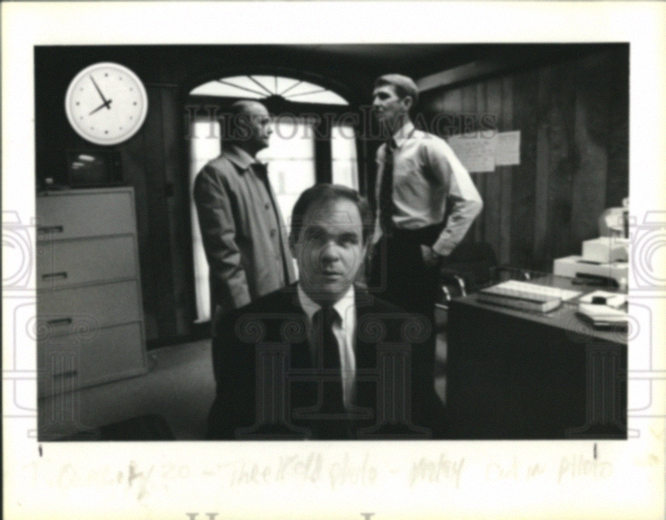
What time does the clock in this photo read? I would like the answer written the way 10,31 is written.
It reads 7,55
